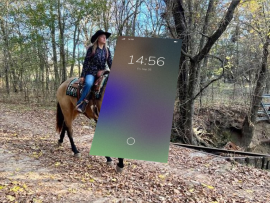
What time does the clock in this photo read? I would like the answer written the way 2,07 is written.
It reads 14,56
